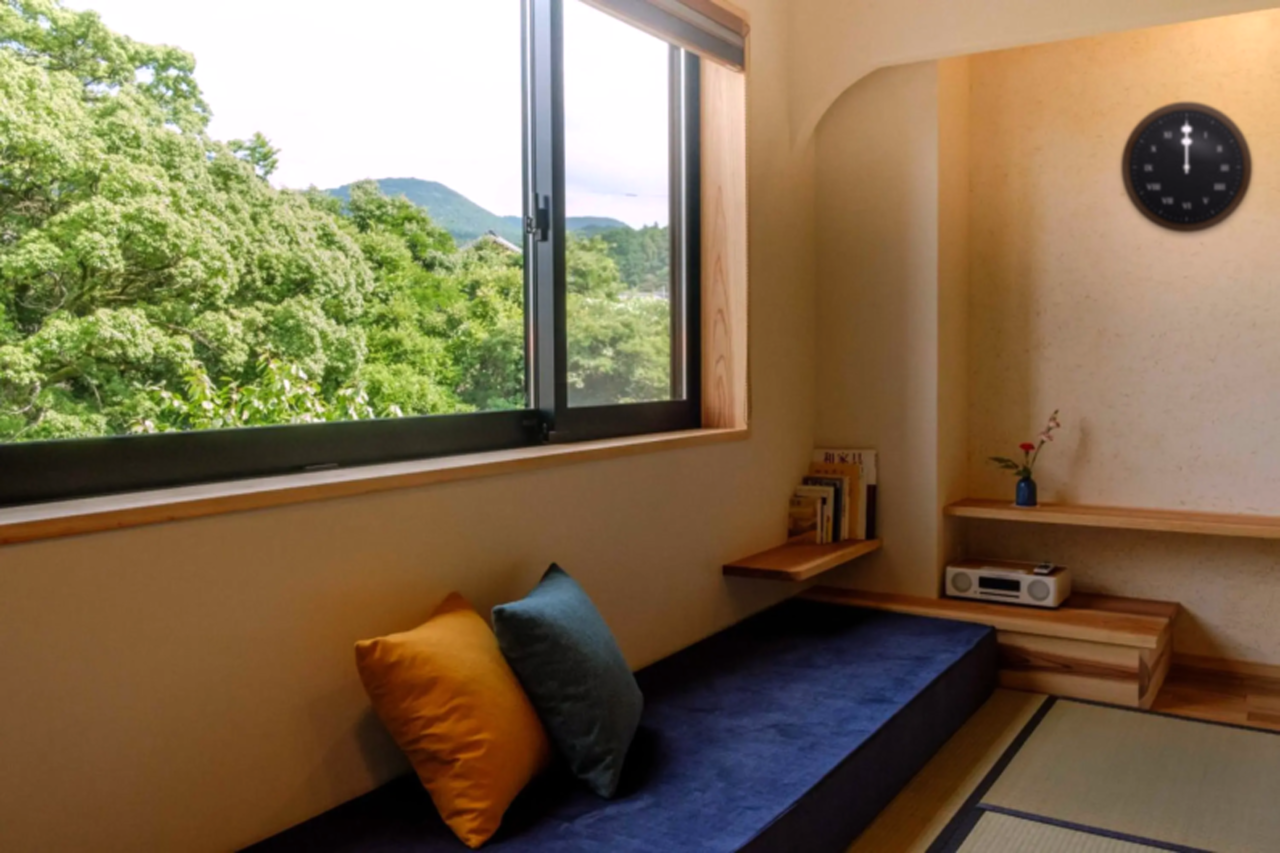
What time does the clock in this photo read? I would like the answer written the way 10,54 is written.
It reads 12,00
